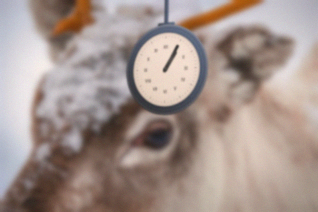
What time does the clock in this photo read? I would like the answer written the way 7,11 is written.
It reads 1,05
